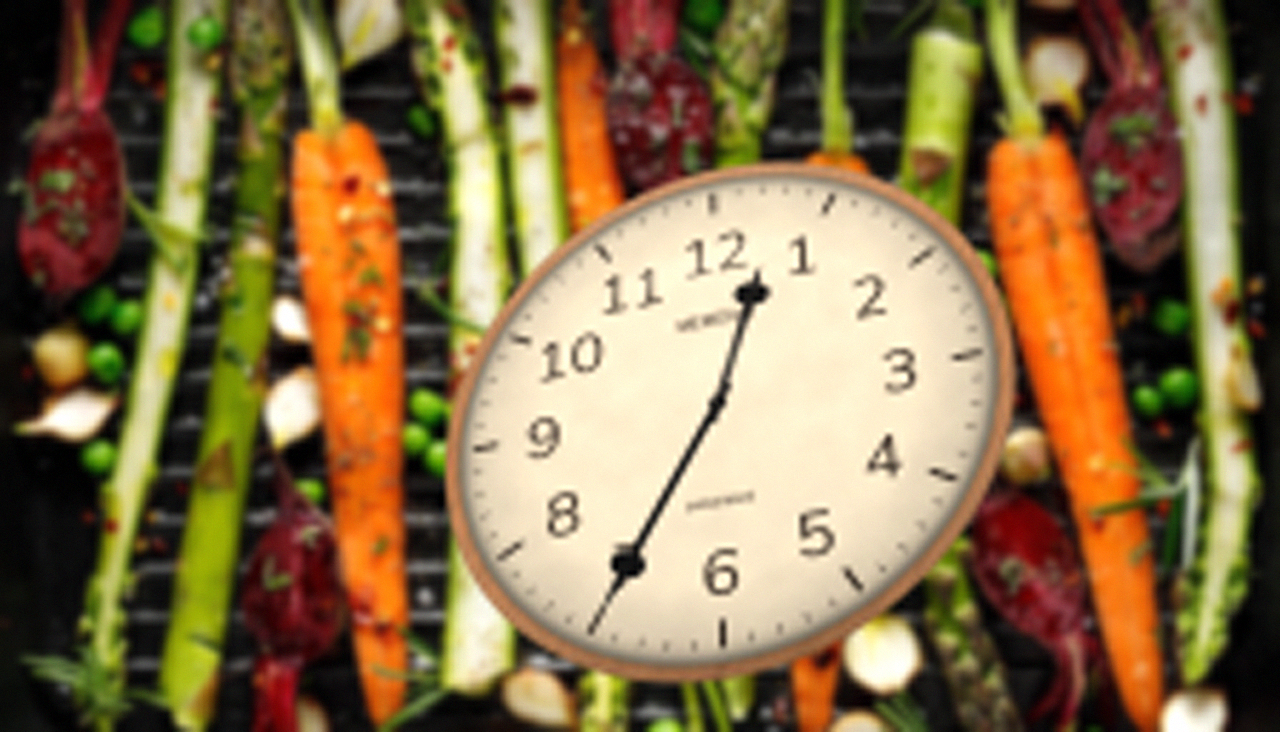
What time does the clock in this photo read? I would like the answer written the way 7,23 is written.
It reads 12,35
